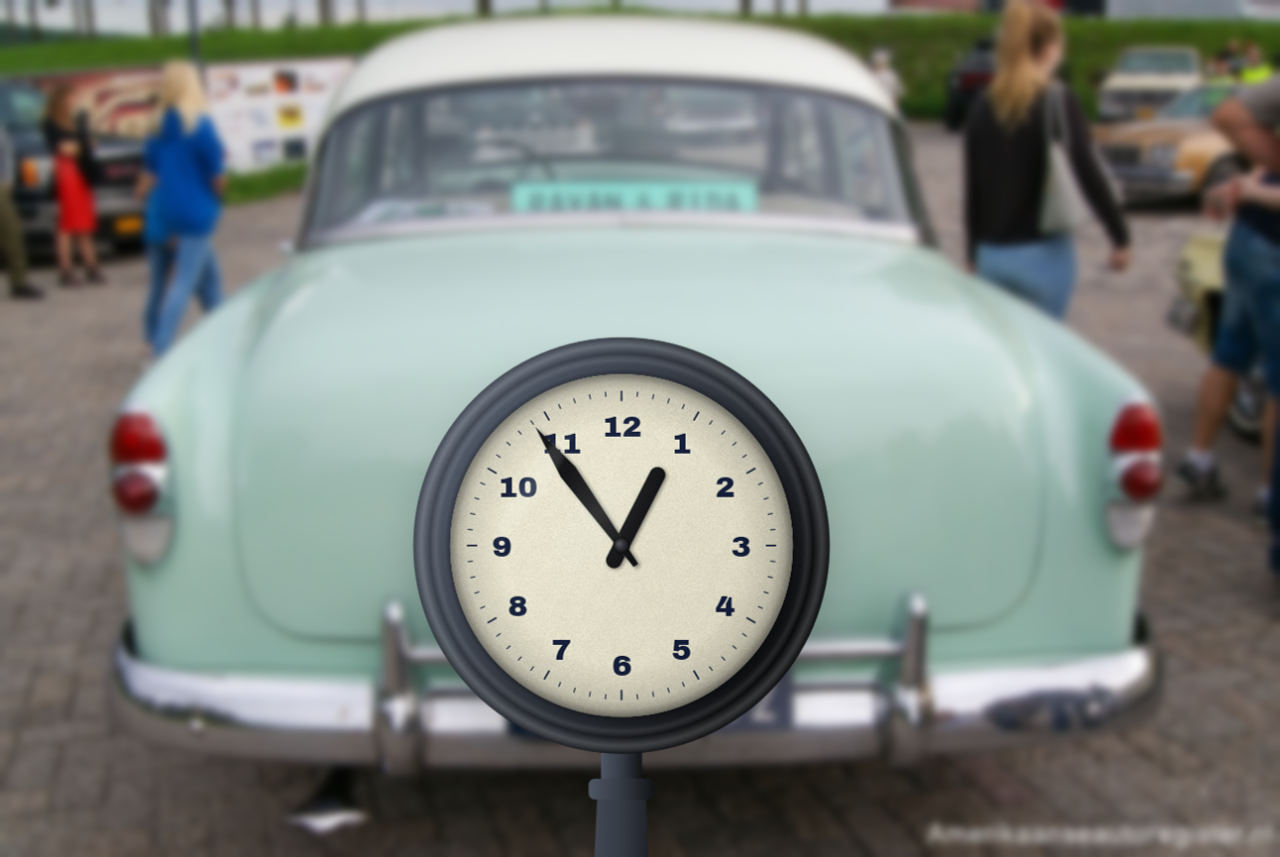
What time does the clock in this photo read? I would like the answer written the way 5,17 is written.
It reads 12,54
